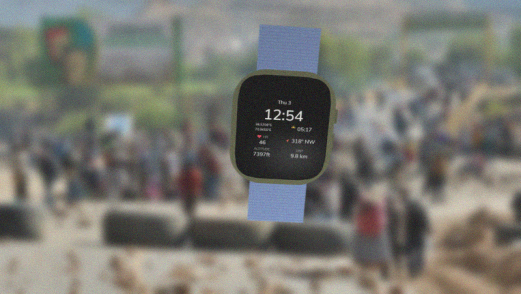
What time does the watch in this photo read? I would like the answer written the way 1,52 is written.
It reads 12,54
